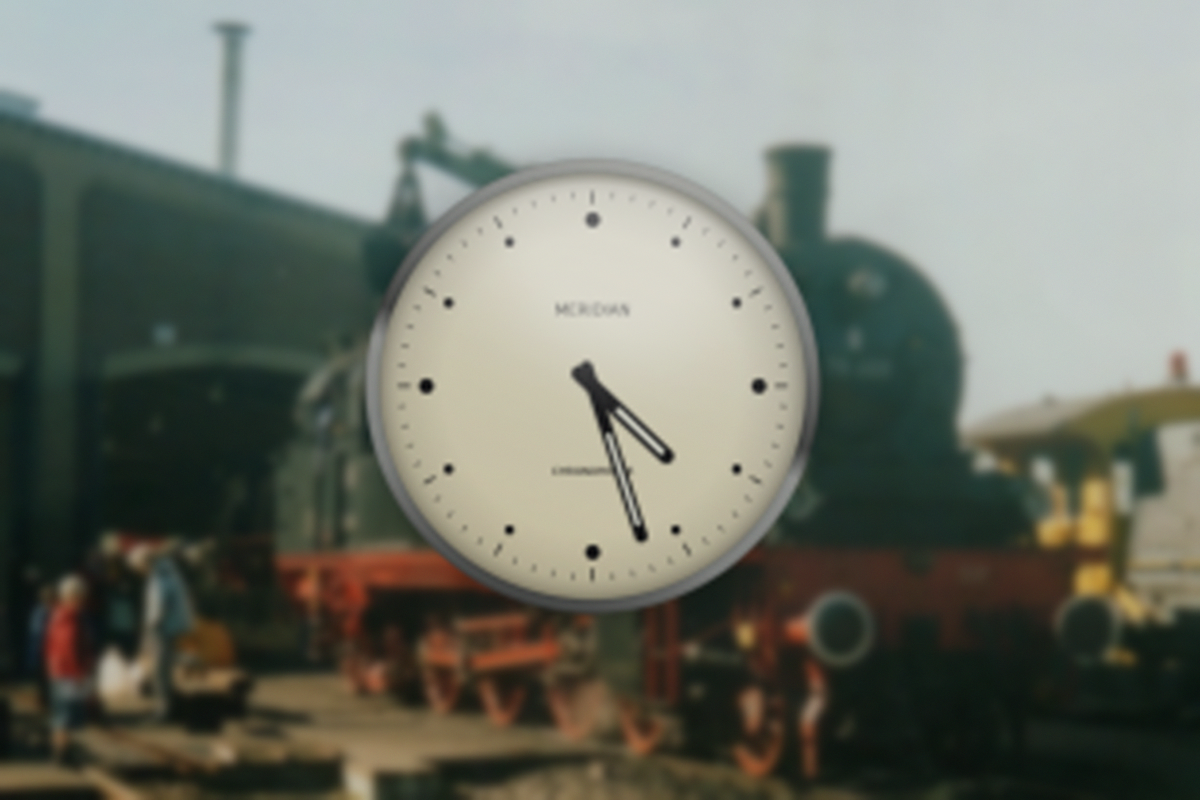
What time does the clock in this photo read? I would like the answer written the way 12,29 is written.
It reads 4,27
